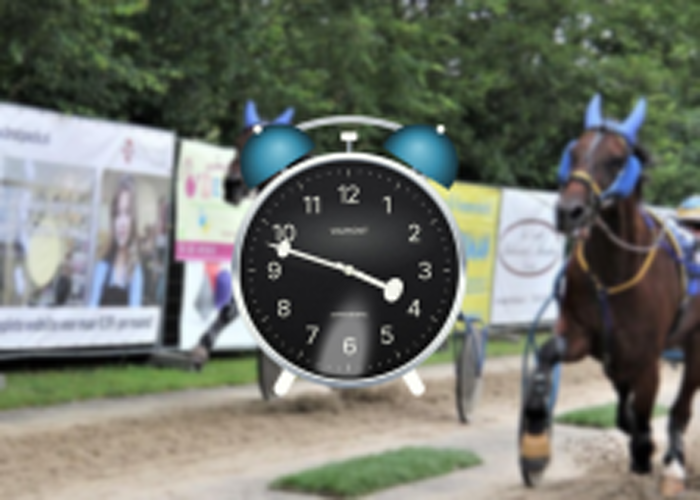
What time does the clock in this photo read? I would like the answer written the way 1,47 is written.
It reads 3,48
